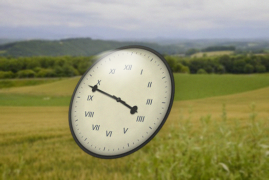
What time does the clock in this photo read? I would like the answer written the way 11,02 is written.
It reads 3,48
